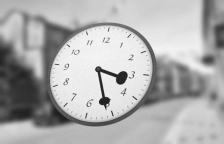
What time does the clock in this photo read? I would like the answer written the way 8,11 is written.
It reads 3,26
